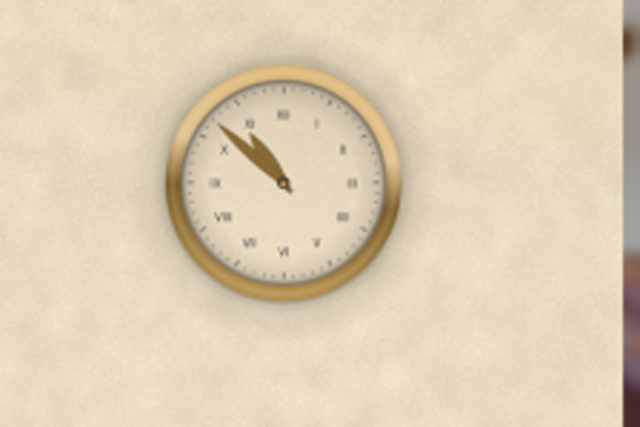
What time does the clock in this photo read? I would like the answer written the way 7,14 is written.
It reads 10,52
